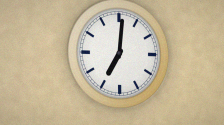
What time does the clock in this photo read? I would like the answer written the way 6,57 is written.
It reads 7,01
